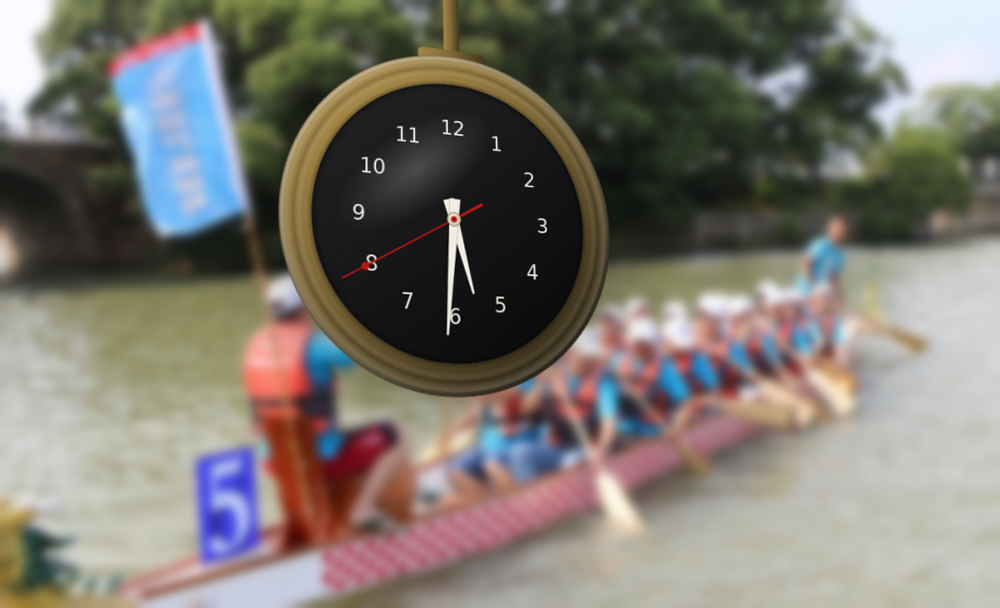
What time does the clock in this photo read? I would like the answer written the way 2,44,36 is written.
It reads 5,30,40
